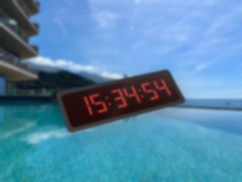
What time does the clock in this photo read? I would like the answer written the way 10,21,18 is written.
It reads 15,34,54
